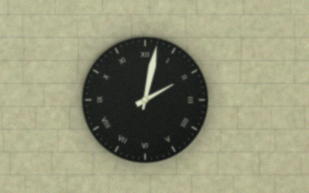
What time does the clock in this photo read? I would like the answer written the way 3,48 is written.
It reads 2,02
